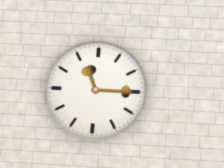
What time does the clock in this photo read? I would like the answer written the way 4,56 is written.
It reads 11,15
